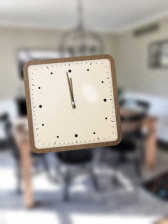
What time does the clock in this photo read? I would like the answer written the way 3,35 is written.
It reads 11,59
